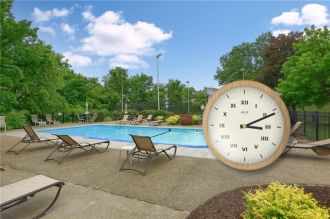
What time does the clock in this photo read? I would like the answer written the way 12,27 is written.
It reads 3,11
